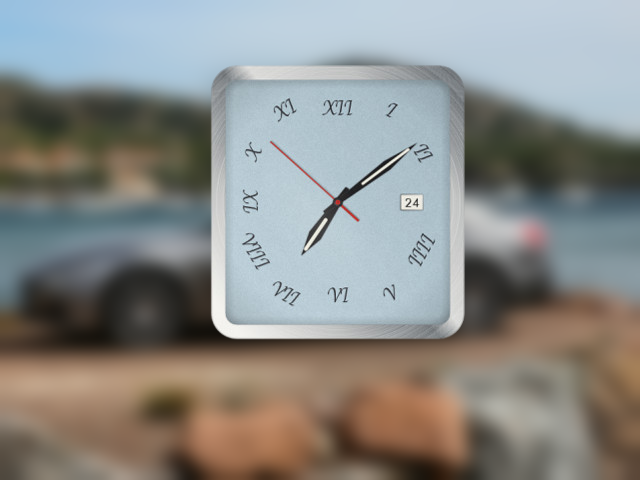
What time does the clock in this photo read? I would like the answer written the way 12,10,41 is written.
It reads 7,08,52
